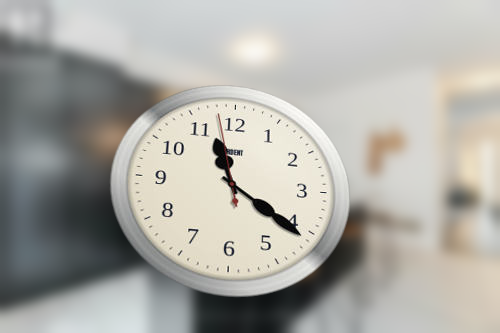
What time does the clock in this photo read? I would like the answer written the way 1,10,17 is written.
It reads 11,20,58
